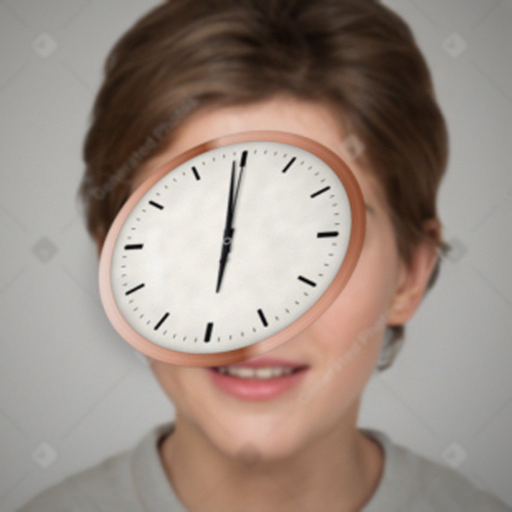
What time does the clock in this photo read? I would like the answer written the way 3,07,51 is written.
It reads 5,59,00
